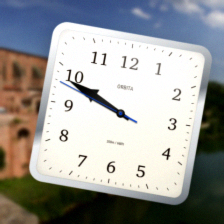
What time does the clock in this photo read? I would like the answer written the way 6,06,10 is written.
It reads 9,48,48
